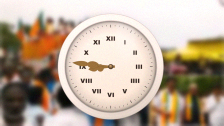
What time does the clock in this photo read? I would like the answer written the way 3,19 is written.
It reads 8,46
